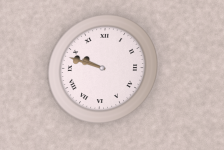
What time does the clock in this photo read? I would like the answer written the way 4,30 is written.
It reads 9,48
